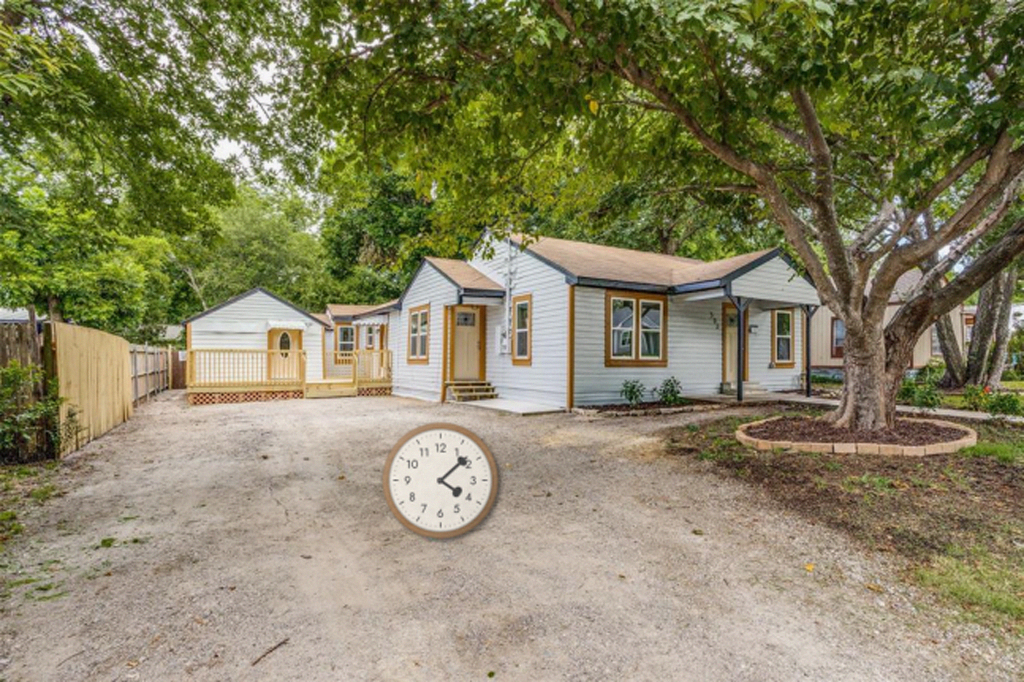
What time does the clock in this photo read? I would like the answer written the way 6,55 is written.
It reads 4,08
